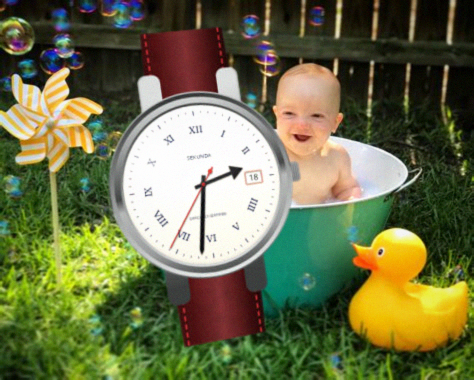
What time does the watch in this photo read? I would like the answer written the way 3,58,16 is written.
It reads 2,31,36
